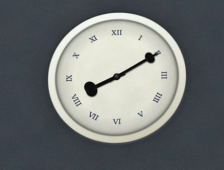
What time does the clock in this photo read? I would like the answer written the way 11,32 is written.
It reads 8,10
